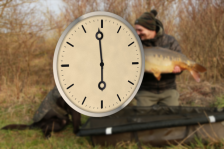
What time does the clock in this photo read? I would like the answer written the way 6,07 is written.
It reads 5,59
